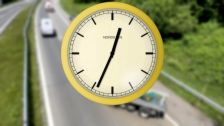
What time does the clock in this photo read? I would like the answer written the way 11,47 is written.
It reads 12,34
